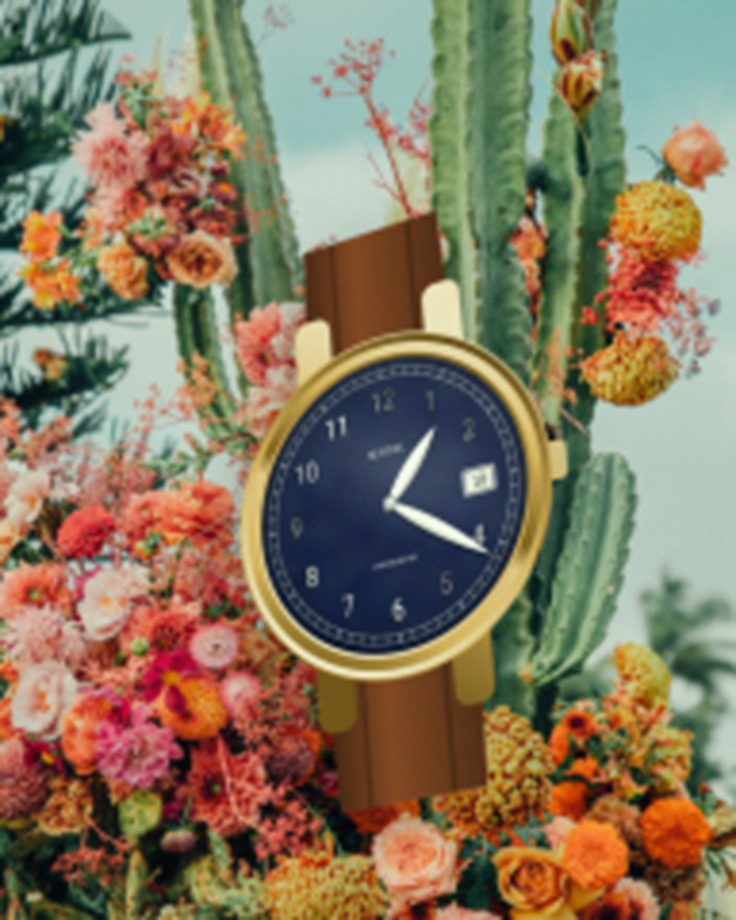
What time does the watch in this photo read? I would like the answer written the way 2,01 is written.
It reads 1,21
